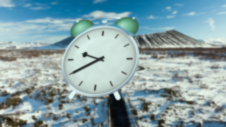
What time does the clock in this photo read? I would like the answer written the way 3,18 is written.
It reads 9,40
